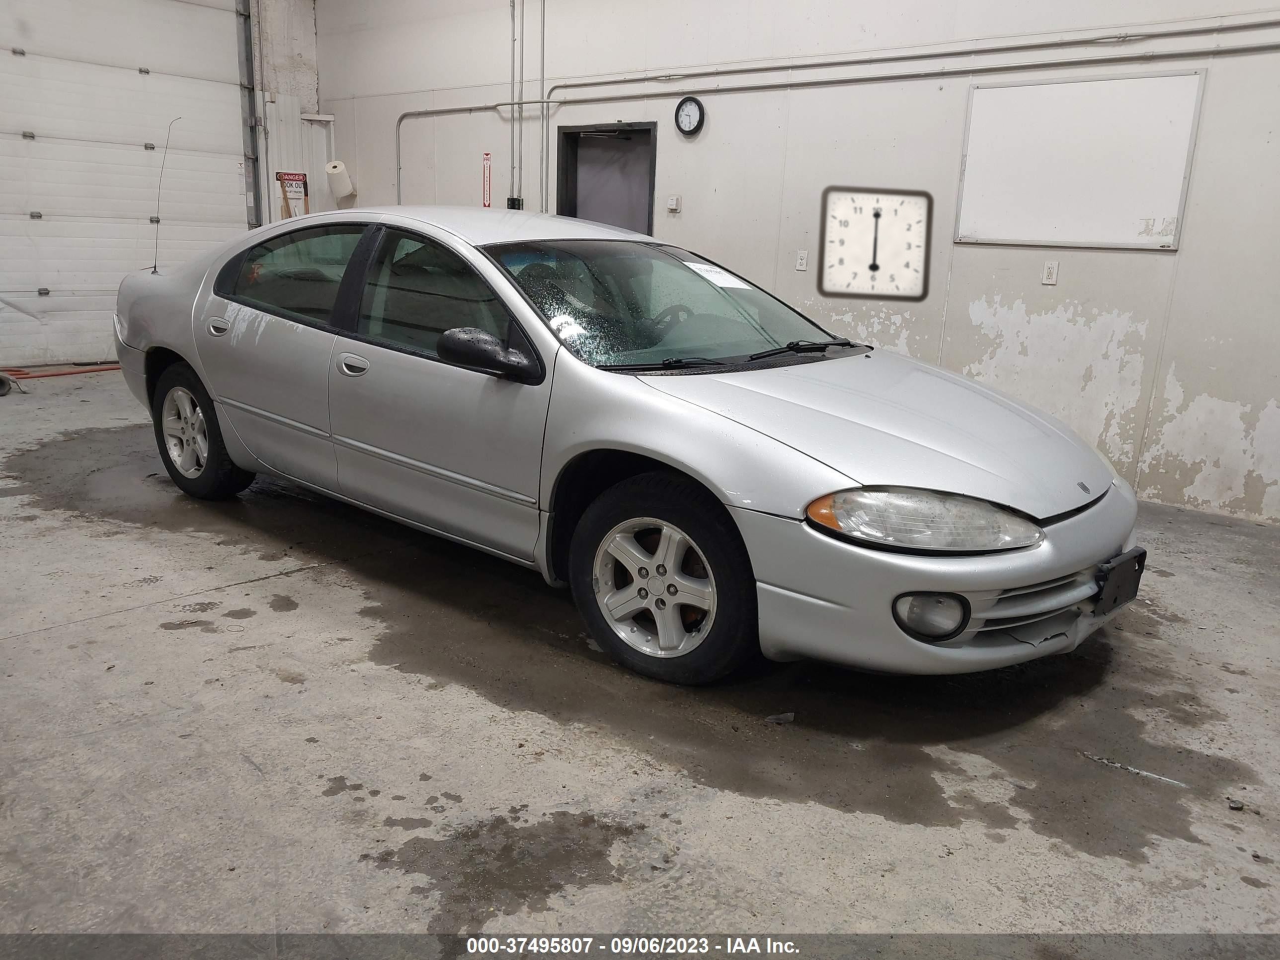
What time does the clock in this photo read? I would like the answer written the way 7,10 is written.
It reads 6,00
